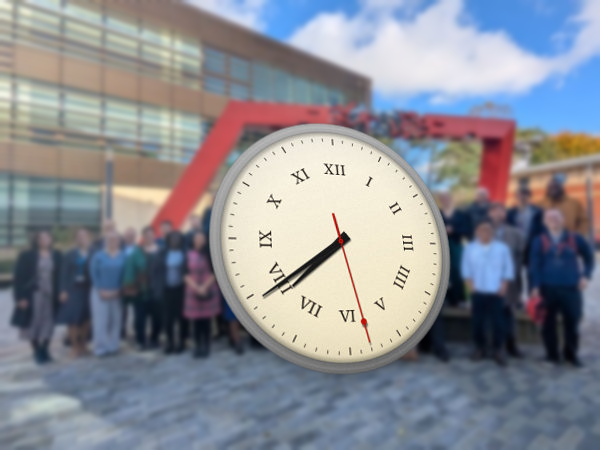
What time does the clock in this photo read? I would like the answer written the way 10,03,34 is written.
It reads 7,39,28
